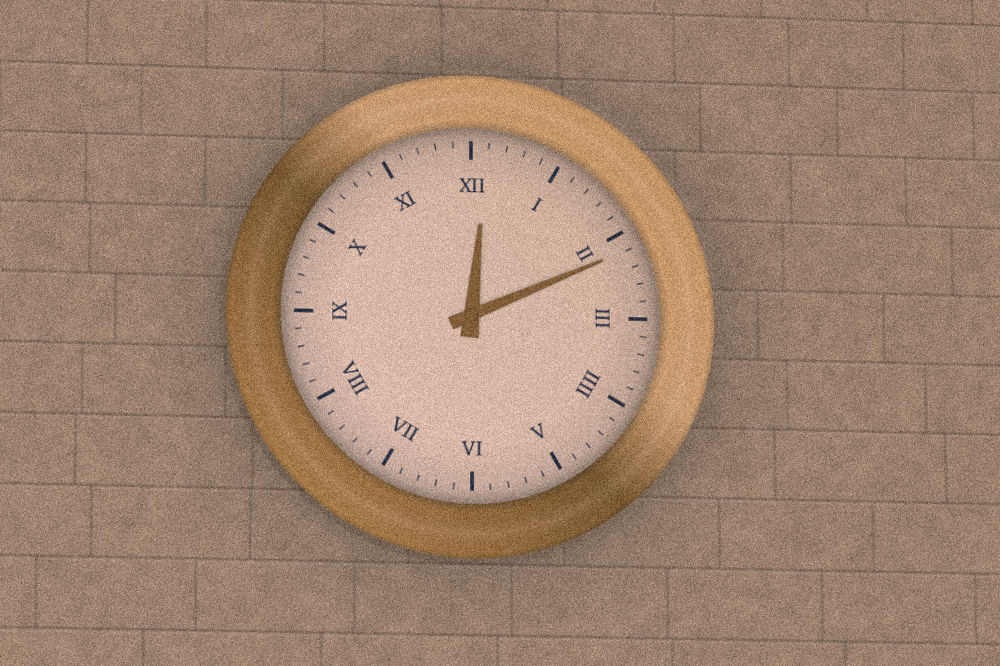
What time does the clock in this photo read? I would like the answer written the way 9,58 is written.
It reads 12,11
